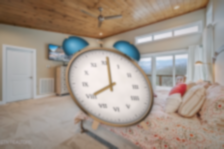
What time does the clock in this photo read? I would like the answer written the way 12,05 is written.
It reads 8,01
